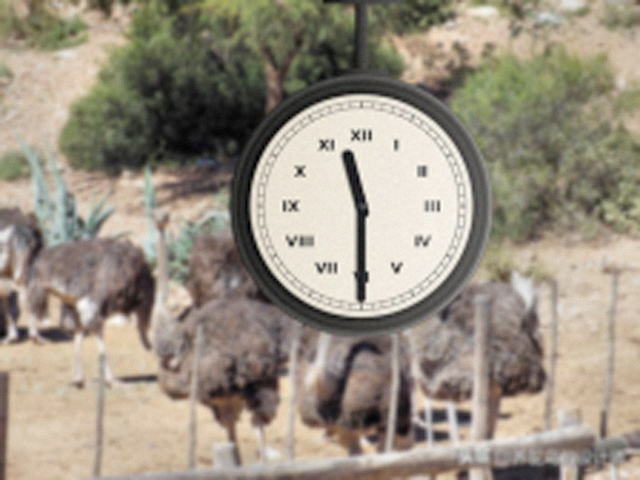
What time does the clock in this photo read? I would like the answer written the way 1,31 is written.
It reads 11,30
